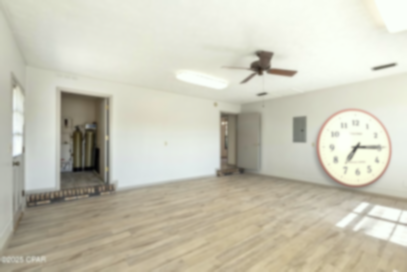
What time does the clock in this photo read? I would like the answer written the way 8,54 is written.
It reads 7,15
